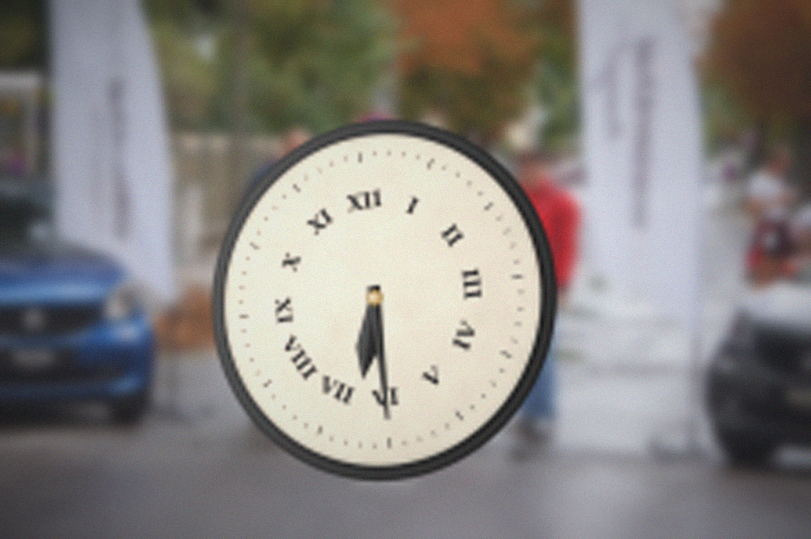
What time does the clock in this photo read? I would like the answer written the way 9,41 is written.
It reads 6,30
